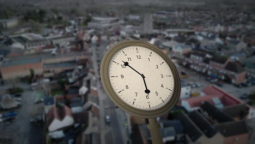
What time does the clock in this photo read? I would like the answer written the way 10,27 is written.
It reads 5,52
